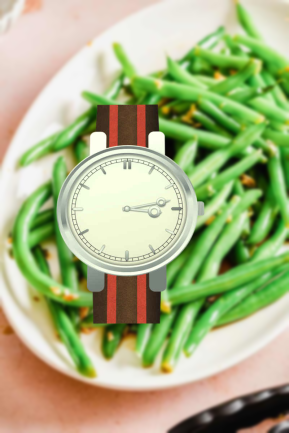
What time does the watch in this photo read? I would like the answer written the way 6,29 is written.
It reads 3,13
